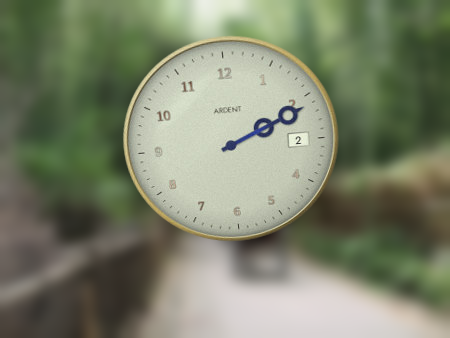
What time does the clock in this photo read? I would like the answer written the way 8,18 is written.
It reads 2,11
